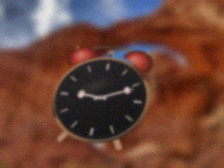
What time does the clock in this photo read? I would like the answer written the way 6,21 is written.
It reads 9,11
